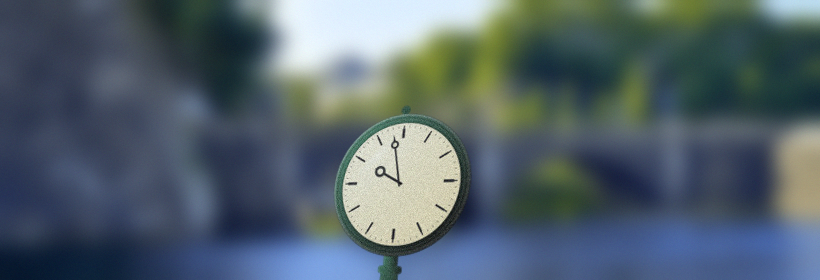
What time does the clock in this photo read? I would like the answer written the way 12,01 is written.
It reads 9,58
